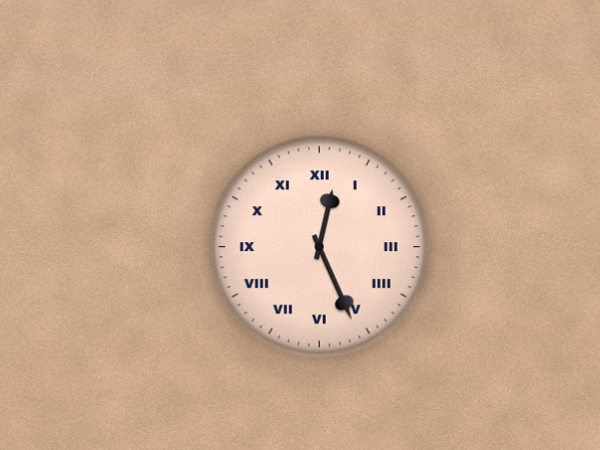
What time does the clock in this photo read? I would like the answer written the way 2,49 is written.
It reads 12,26
